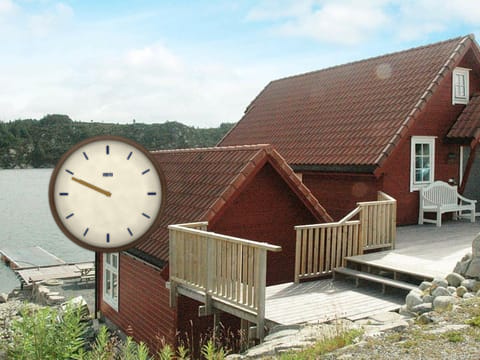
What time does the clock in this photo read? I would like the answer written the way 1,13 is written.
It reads 9,49
